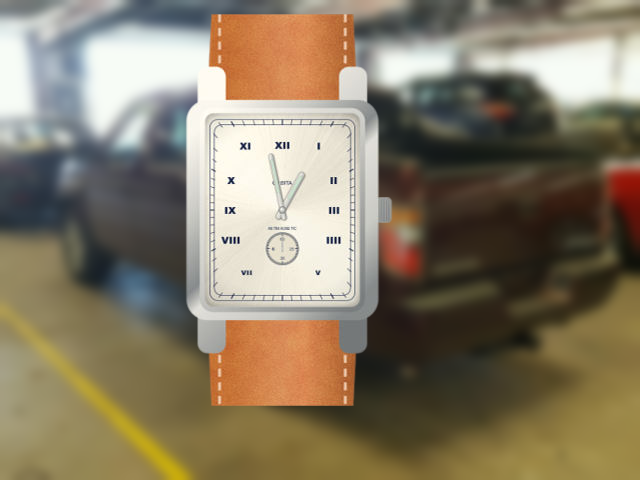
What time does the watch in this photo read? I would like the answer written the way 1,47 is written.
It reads 12,58
